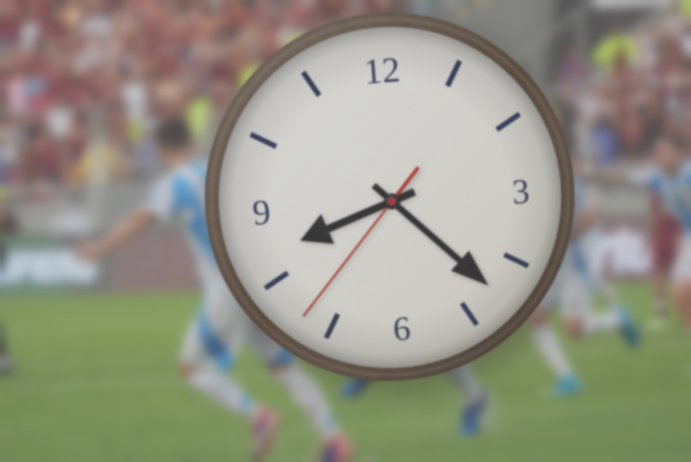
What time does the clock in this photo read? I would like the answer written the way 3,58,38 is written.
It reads 8,22,37
